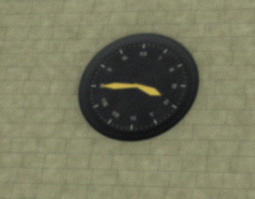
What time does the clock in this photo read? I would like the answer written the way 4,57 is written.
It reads 3,45
